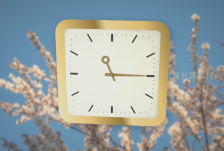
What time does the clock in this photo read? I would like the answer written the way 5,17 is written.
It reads 11,15
